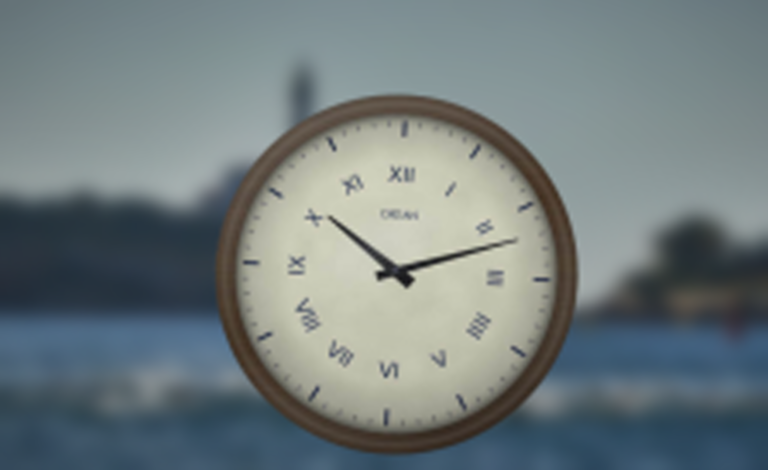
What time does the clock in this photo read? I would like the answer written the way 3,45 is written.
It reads 10,12
